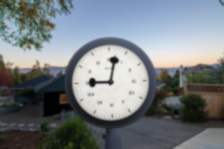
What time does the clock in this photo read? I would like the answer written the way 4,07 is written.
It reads 9,02
